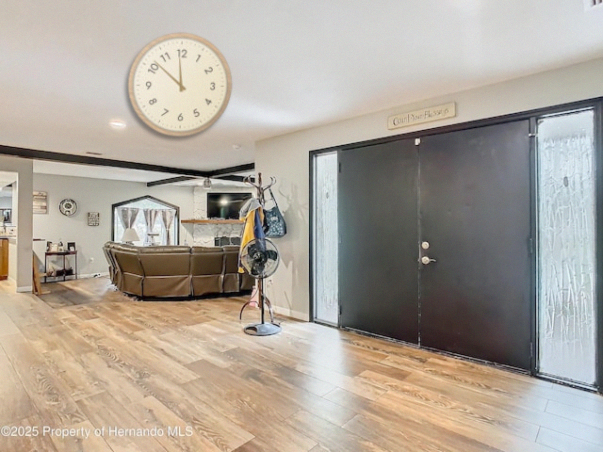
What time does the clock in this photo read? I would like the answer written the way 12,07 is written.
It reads 11,52
